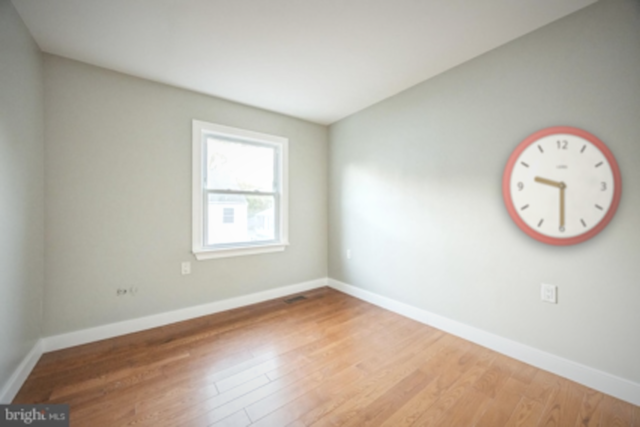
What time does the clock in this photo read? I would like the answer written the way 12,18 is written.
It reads 9,30
